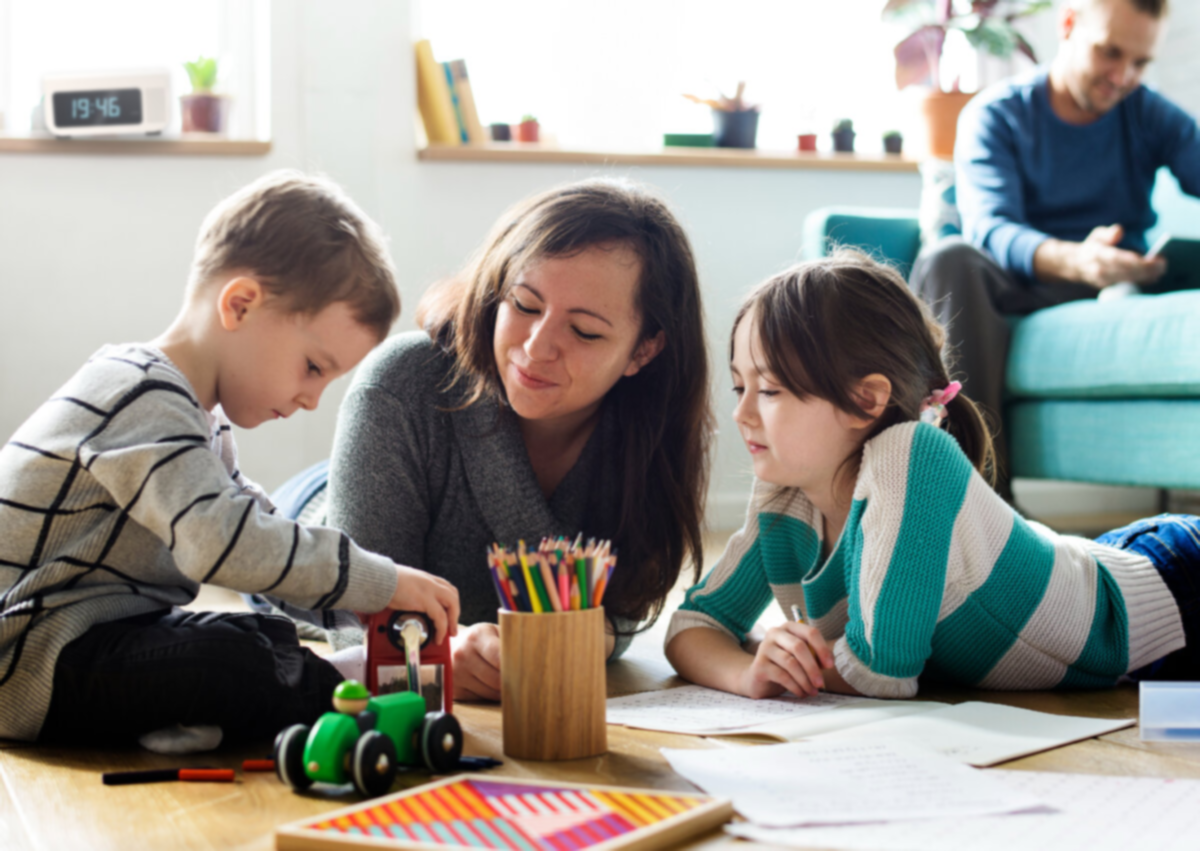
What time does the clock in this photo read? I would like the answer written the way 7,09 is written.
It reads 19,46
